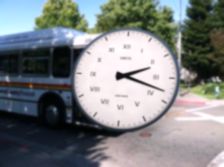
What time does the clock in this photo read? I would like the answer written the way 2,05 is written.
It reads 2,18
